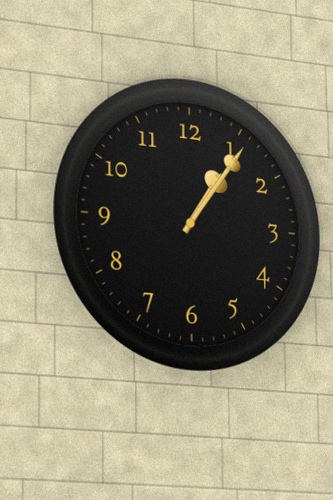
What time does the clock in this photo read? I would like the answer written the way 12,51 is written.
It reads 1,06
